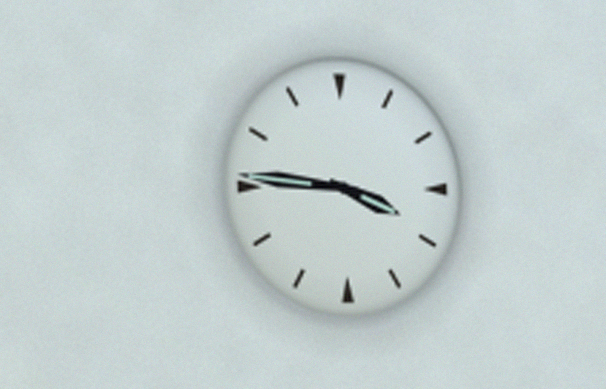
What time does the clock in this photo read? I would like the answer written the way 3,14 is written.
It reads 3,46
